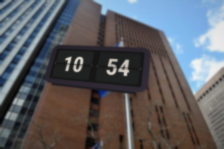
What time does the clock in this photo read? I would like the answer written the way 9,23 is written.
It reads 10,54
